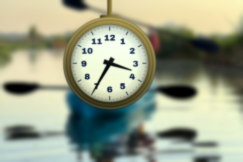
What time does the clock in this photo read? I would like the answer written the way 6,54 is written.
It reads 3,35
